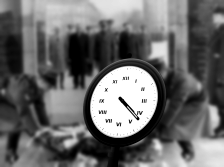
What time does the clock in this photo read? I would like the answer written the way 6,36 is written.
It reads 4,22
